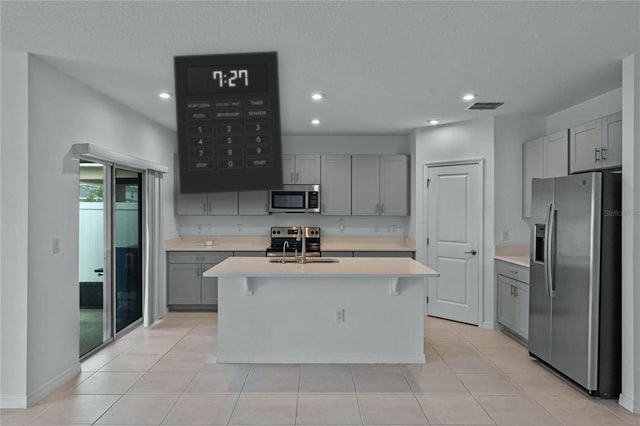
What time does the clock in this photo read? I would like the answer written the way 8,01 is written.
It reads 7,27
